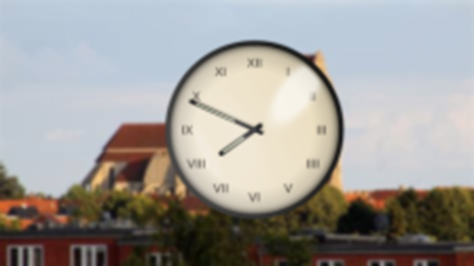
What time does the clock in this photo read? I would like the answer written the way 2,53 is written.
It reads 7,49
